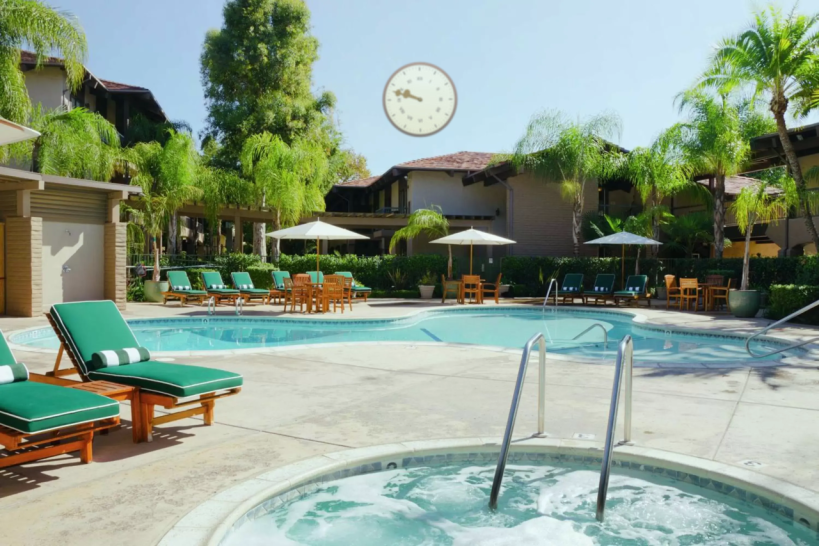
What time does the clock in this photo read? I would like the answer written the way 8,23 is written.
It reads 9,48
